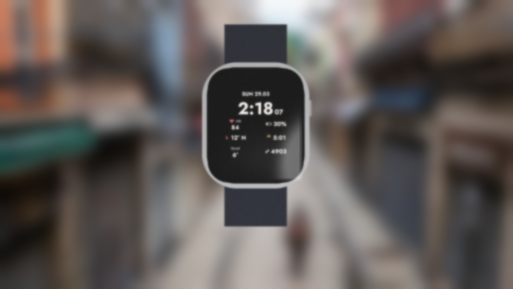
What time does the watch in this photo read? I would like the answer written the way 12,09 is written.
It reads 2,18
